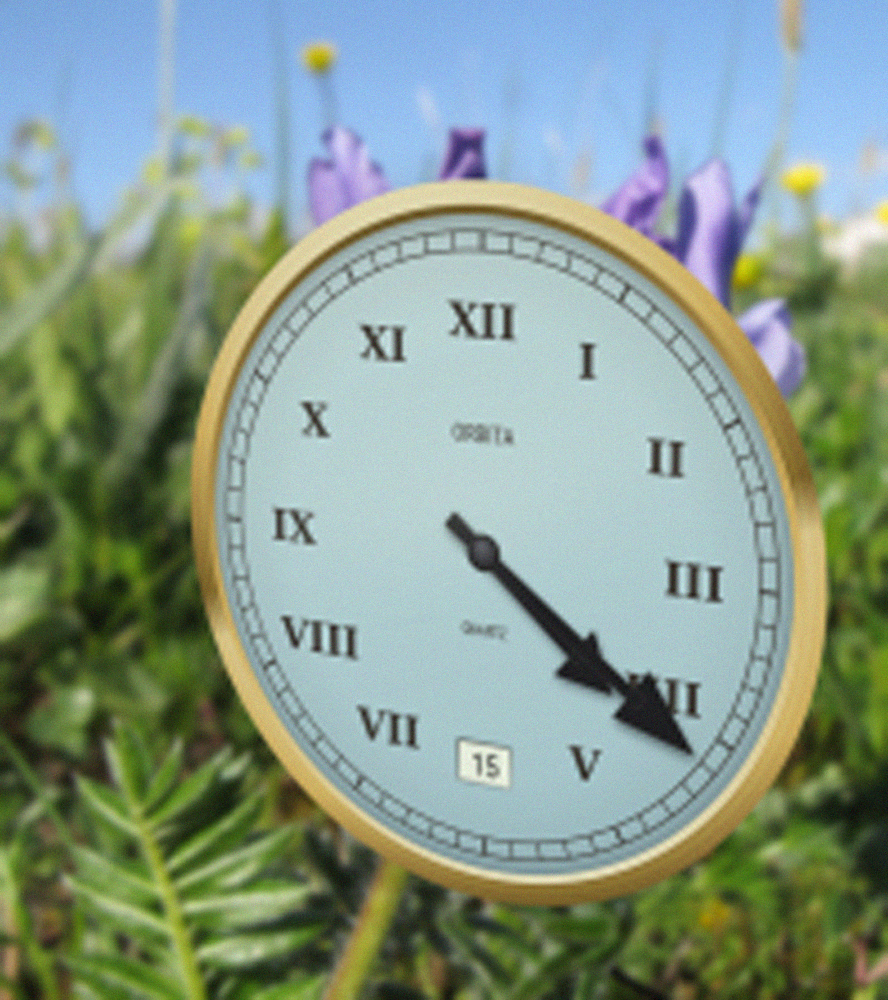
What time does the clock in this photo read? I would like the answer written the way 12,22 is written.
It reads 4,21
